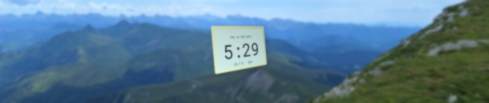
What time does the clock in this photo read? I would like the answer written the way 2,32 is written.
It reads 5,29
